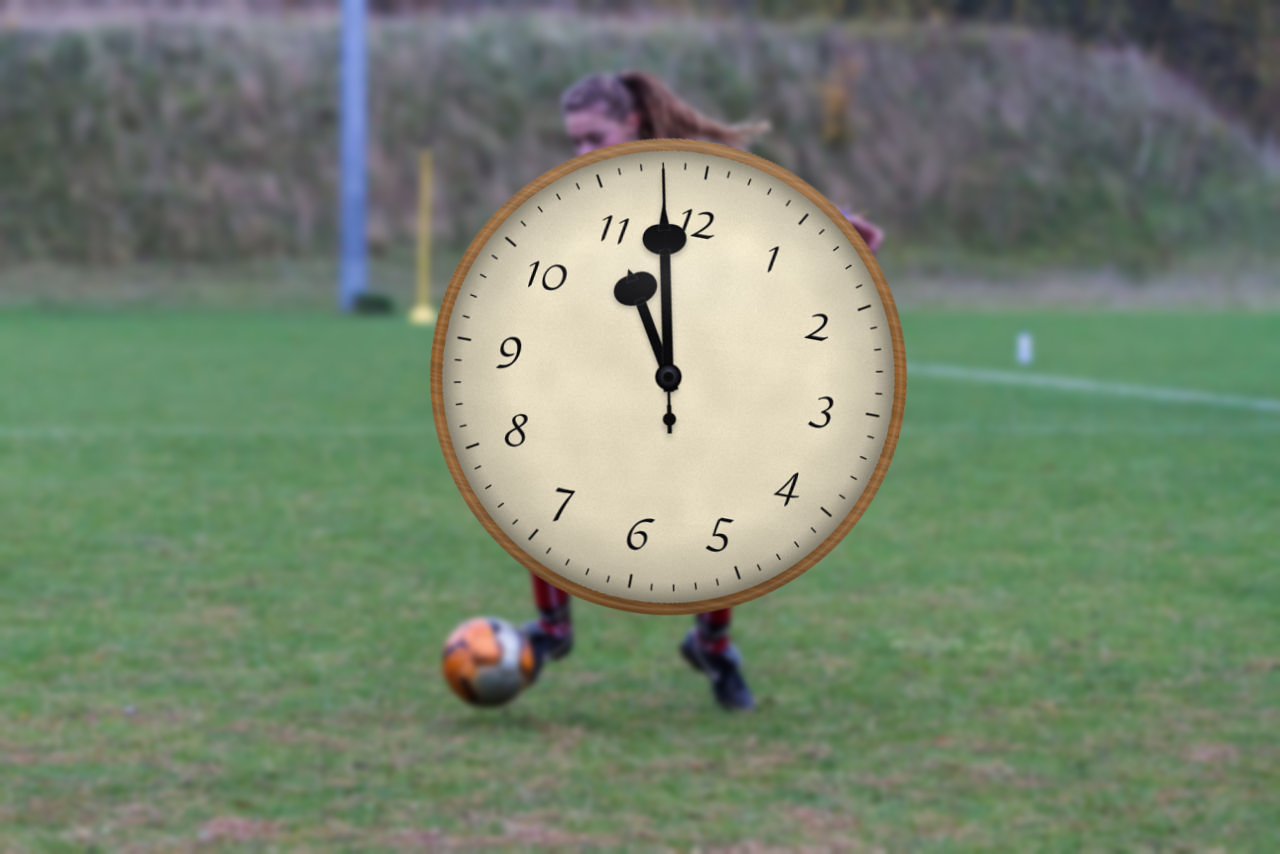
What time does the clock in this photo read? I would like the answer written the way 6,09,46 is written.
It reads 10,57,58
